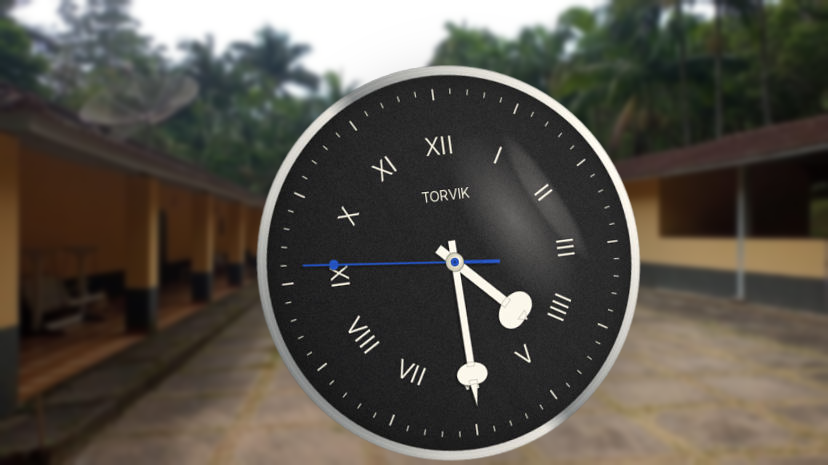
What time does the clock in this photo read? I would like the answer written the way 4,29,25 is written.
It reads 4,29,46
